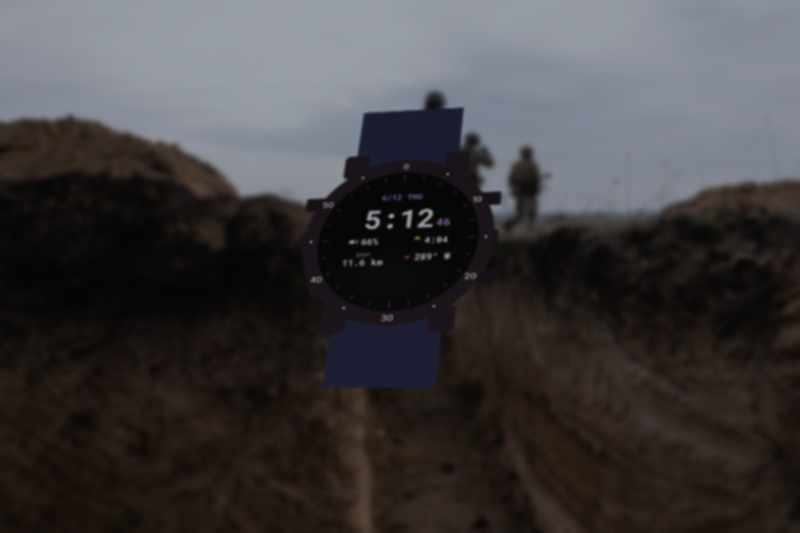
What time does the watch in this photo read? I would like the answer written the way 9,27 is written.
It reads 5,12
